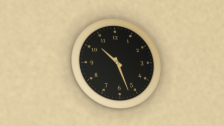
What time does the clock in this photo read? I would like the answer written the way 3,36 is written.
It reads 10,27
